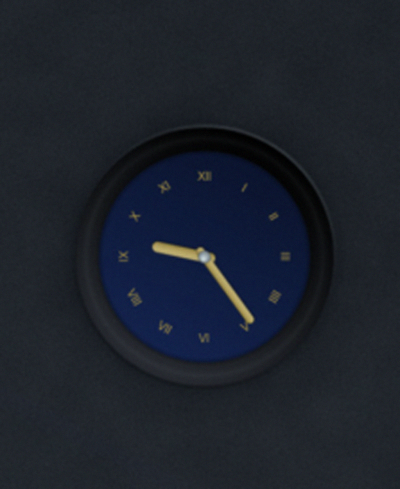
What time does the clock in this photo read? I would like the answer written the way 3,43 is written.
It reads 9,24
